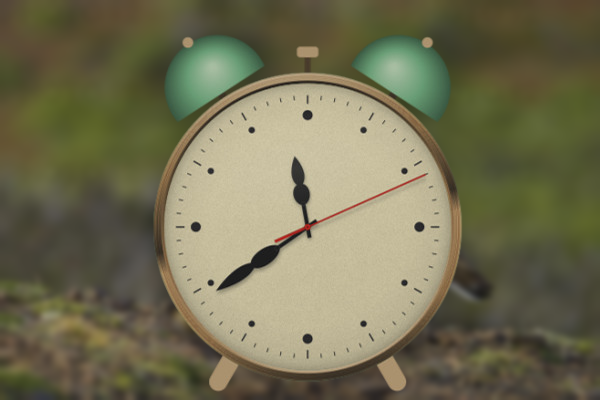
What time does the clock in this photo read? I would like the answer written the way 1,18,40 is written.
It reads 11,39,11
